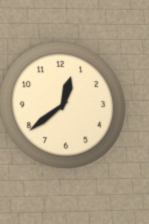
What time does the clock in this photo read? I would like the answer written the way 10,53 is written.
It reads 12,39
